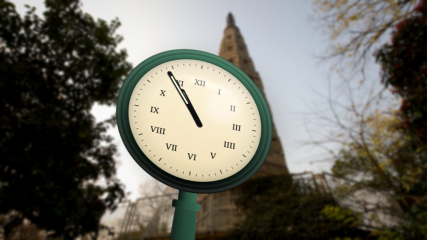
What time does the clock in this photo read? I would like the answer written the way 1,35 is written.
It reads 10,54
